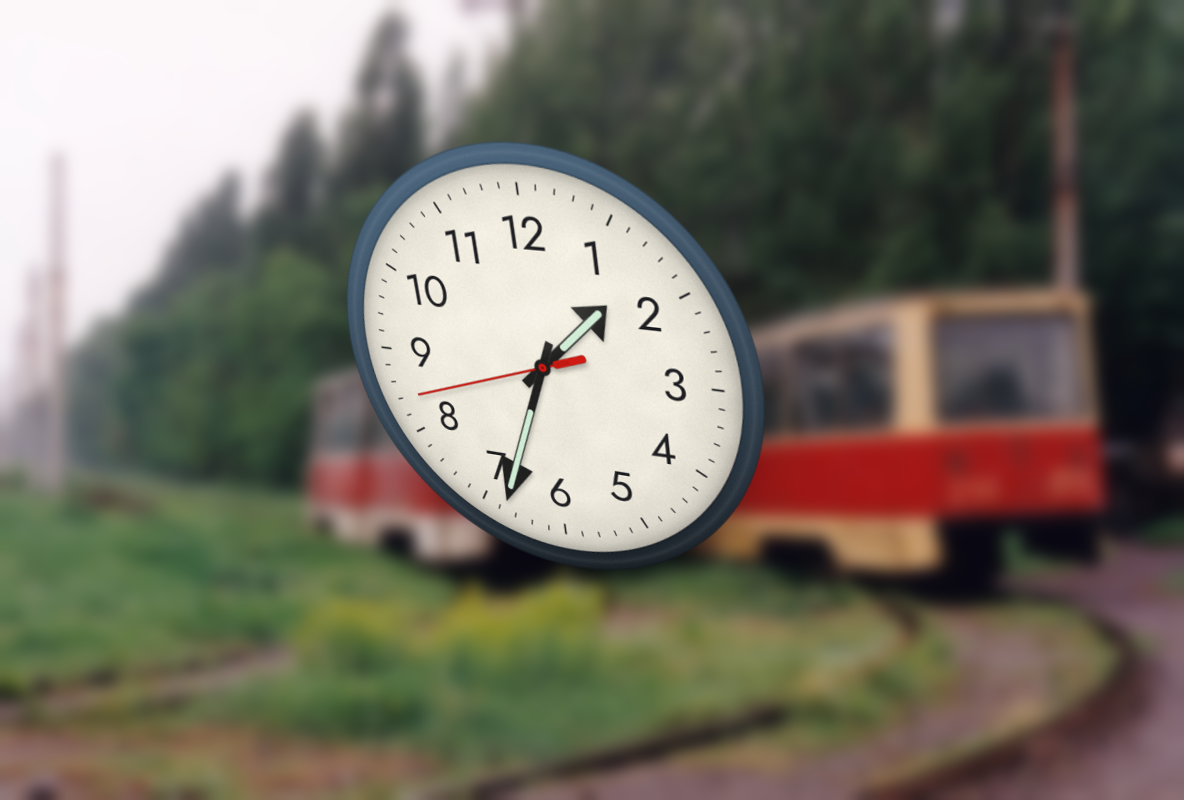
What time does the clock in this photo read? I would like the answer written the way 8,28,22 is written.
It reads 1,33,42
